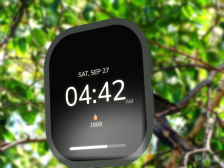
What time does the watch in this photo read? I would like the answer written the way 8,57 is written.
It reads 4,42
